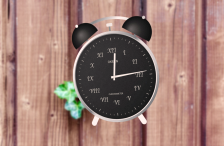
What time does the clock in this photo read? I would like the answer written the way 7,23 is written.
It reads 12,14
